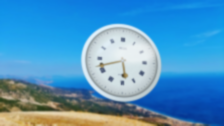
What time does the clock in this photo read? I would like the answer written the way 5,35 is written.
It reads 5,42
